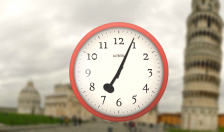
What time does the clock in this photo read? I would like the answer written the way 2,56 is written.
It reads 7,04
